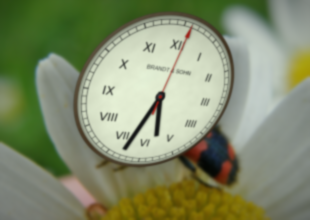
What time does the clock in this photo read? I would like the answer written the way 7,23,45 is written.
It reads 5,33,01
